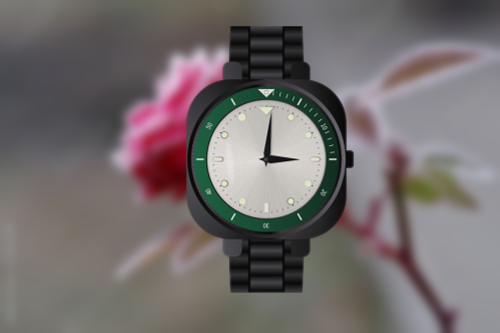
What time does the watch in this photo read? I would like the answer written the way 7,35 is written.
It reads 3,01
